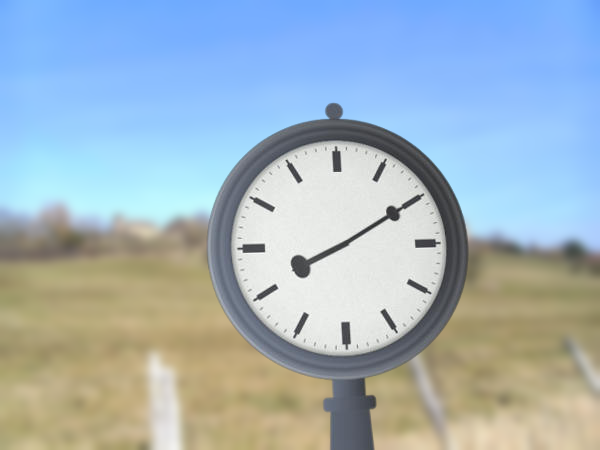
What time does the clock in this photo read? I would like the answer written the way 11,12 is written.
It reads 8,10
